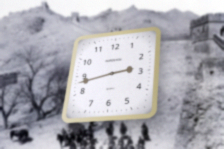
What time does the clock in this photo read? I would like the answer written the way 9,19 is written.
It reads 2,43
